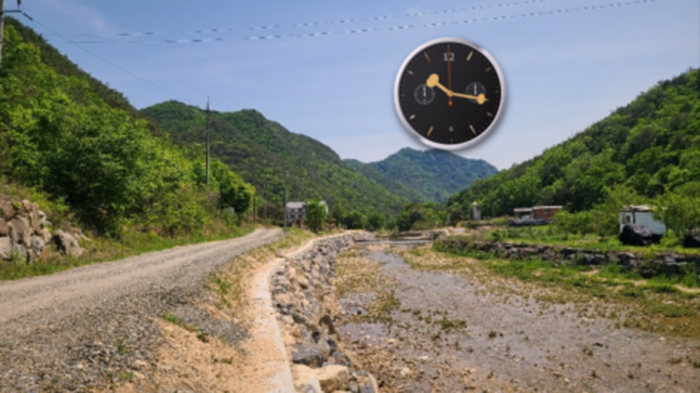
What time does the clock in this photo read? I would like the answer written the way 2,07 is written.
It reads 10,17
